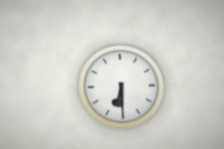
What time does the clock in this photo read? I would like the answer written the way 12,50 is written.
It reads 6,30
